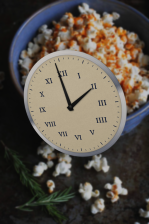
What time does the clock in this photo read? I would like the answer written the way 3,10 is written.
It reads 1,59
